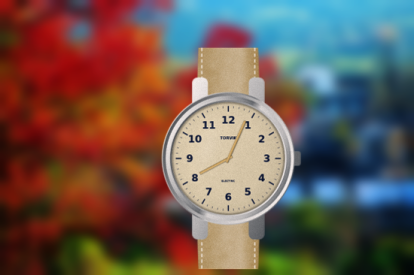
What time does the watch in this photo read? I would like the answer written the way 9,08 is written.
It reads 8,04
